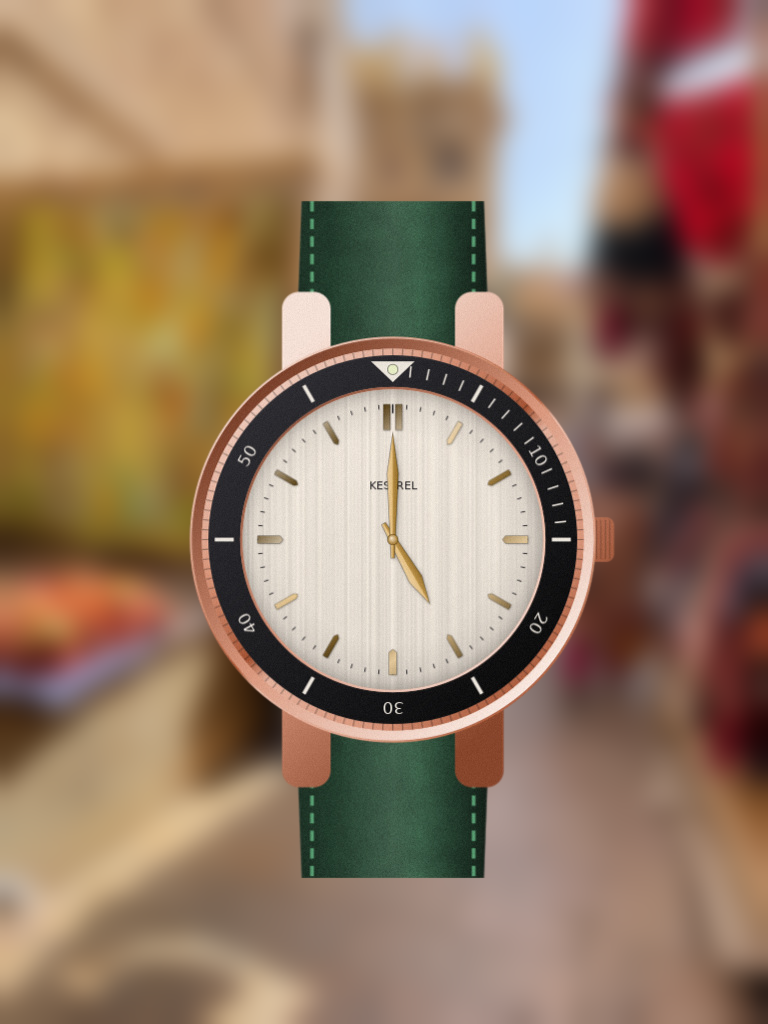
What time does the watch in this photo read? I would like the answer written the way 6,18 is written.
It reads 5,00
